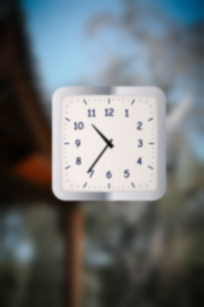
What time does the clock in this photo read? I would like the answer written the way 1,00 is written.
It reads 10,36
